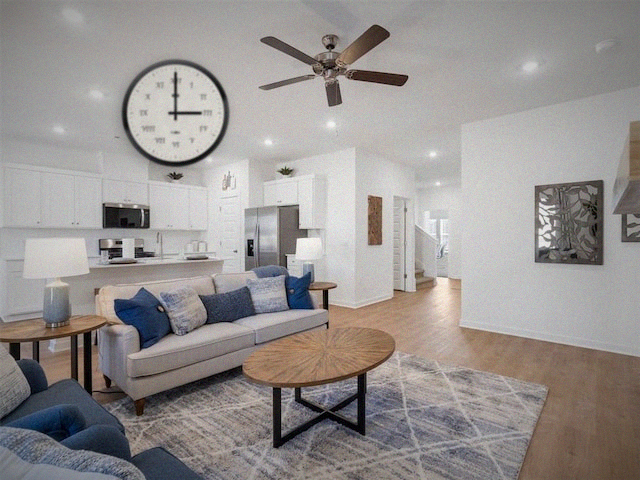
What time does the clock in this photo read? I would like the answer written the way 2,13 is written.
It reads 3,00
